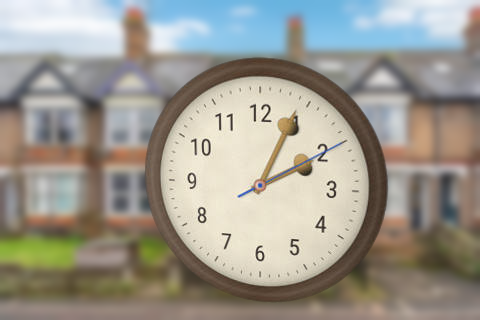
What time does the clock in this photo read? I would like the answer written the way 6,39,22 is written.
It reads 2,04,10
